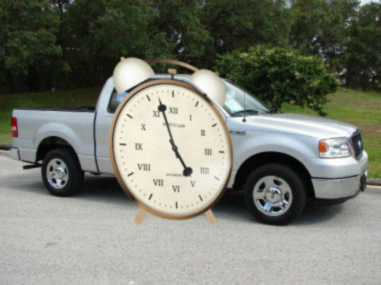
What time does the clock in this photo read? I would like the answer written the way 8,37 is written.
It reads 4,57
